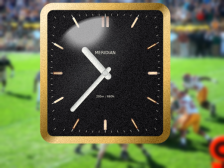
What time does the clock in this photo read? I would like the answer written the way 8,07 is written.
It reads 10,37
